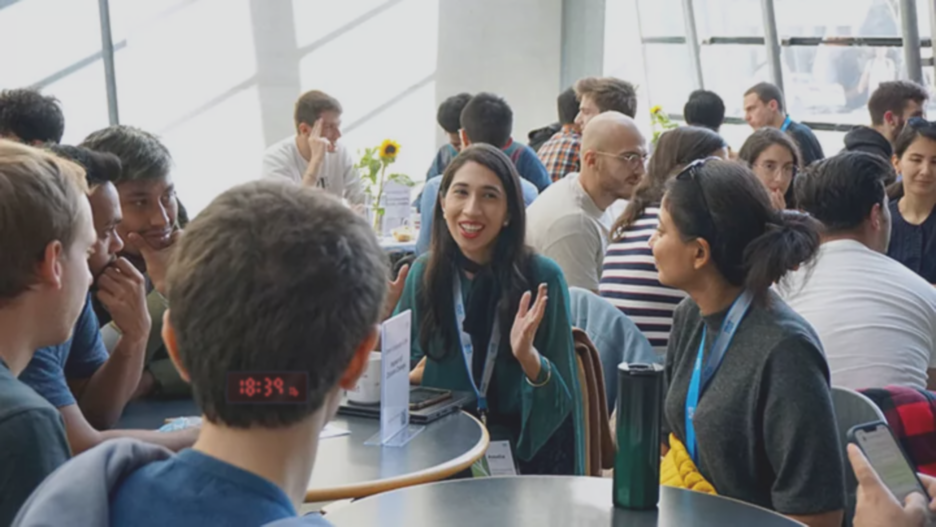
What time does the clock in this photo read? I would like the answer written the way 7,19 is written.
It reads 18,39
